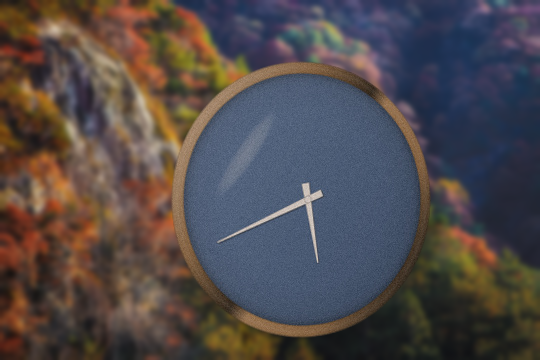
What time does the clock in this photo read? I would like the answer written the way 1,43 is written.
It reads 5,41
